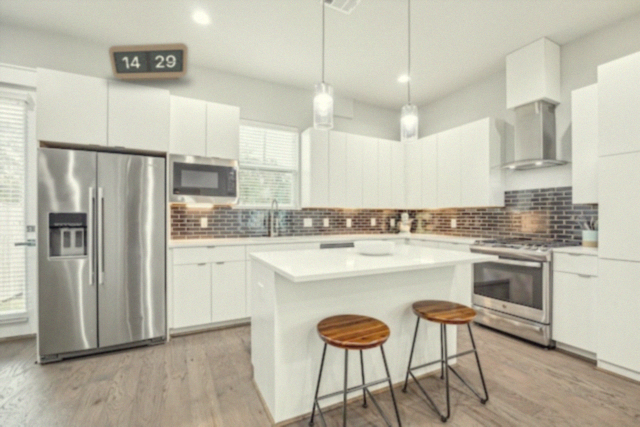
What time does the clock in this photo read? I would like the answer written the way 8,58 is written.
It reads 14,29
